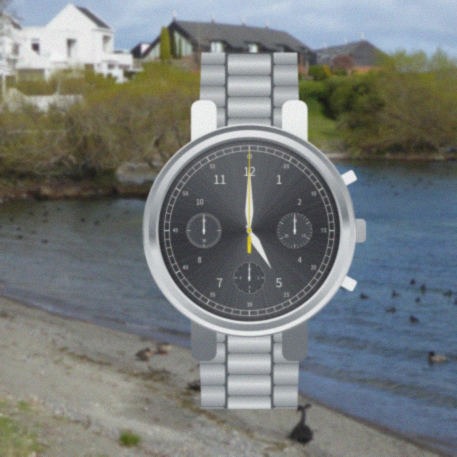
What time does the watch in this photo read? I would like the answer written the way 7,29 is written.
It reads 5,00
